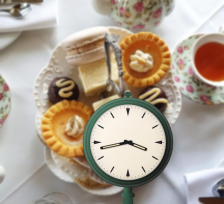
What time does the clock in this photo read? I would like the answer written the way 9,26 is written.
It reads 3,43
